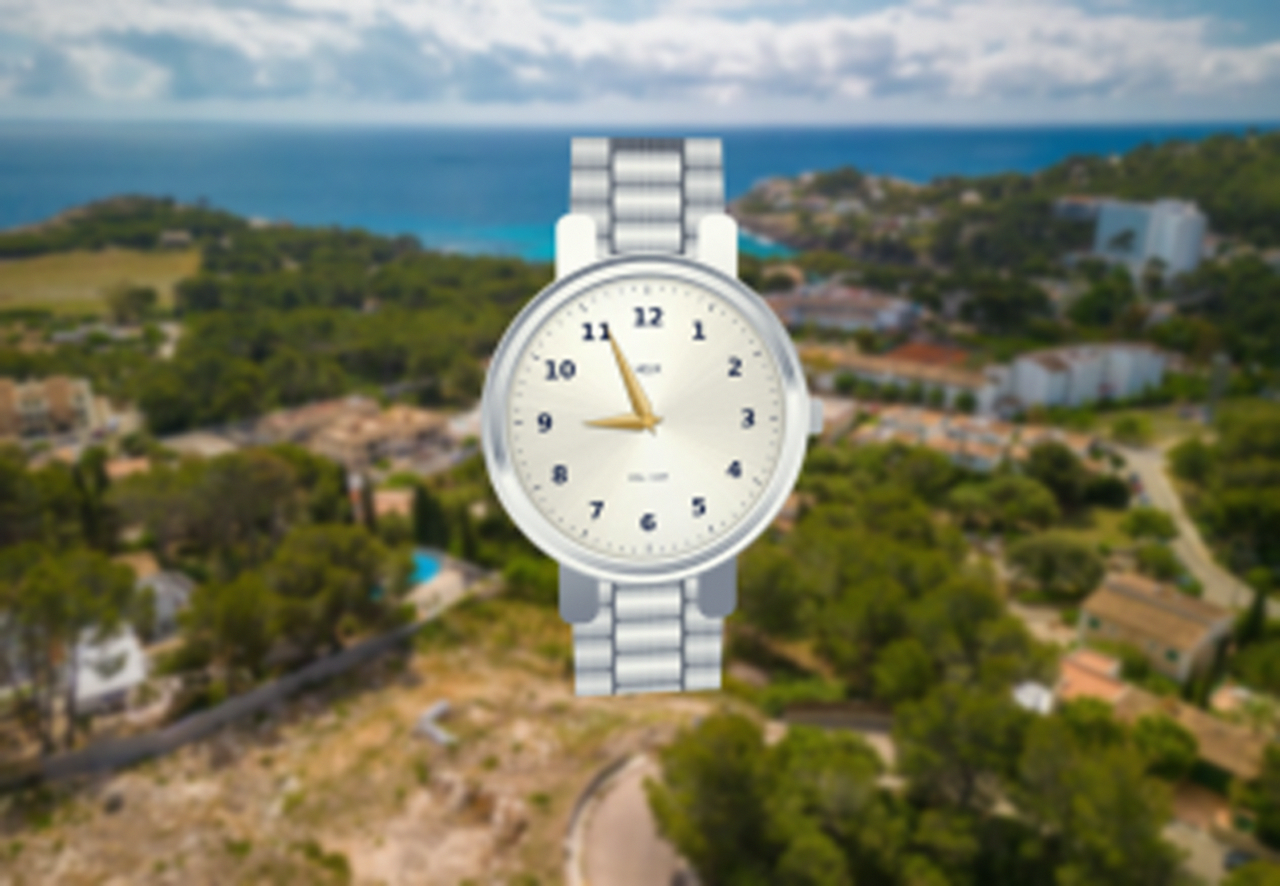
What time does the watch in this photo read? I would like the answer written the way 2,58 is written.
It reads 8,56
